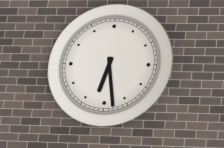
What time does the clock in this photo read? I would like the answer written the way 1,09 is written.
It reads 6,28
